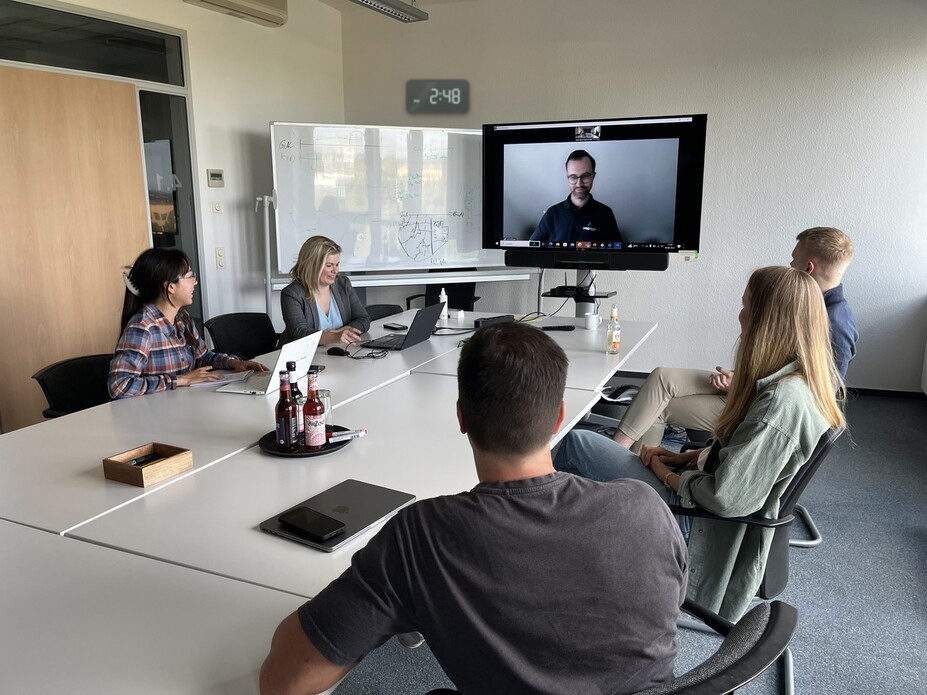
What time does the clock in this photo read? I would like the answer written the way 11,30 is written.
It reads 2,48
